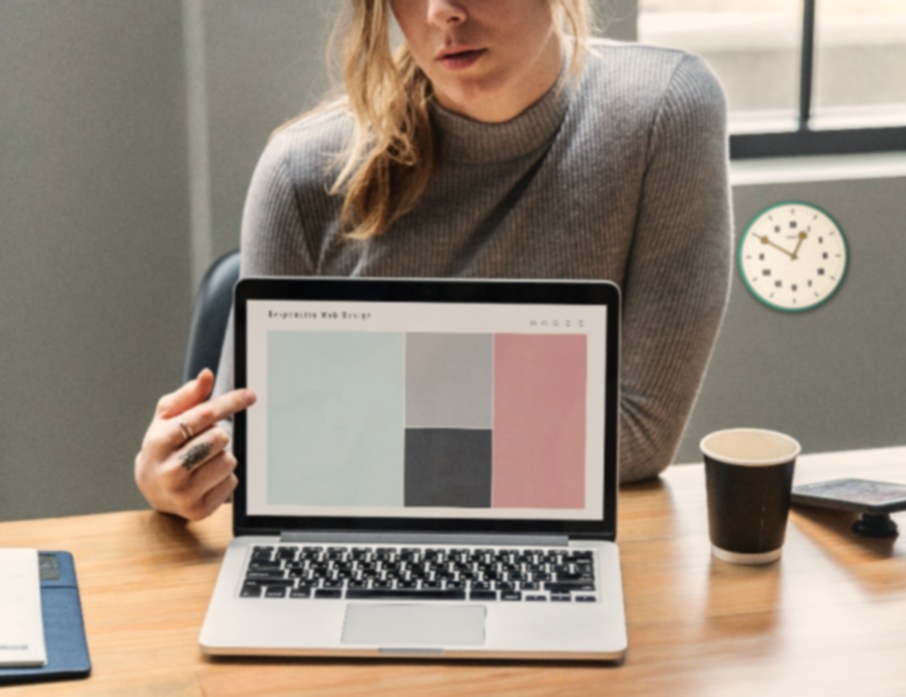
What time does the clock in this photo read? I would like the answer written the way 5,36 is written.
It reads 12,50
